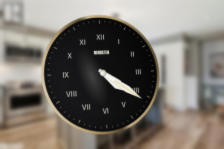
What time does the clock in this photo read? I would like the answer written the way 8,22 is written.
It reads 4,21
